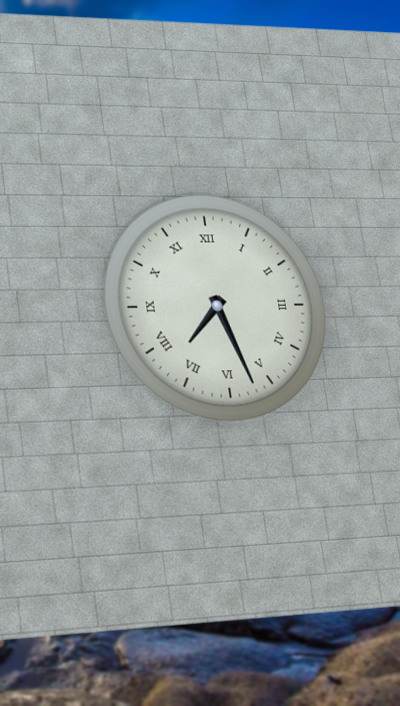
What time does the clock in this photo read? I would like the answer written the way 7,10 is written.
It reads 7,27
